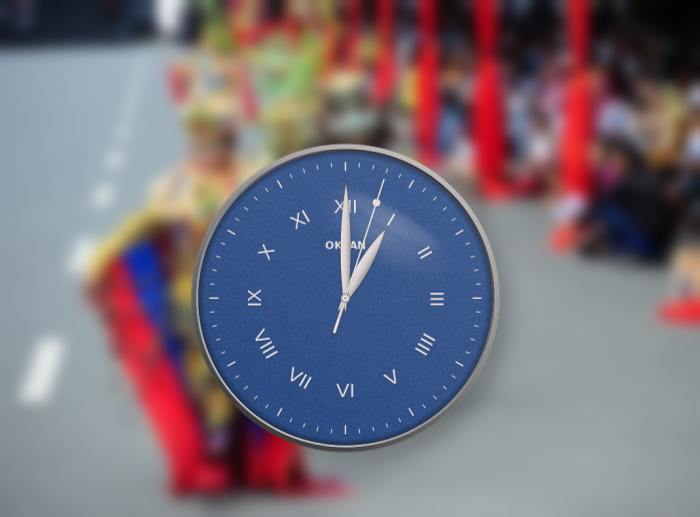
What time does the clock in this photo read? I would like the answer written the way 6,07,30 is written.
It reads 1,00,03
